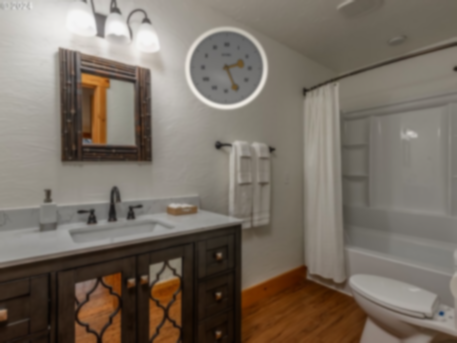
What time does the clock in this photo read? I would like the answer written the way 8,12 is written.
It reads 2,26
